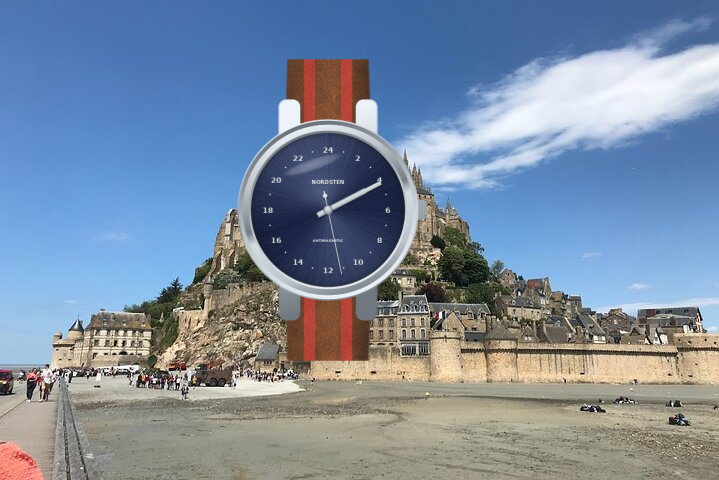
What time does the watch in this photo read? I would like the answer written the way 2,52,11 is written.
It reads 4,10,28
